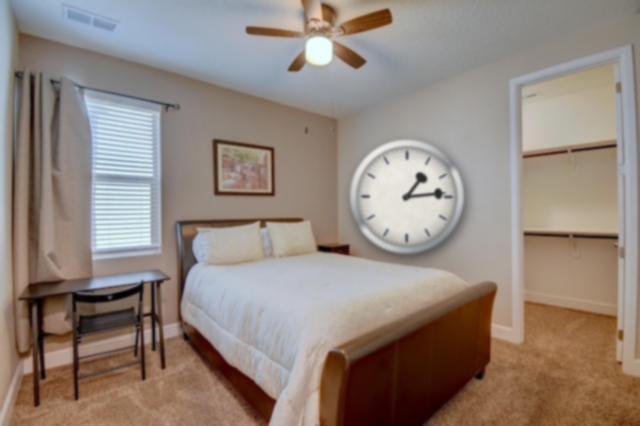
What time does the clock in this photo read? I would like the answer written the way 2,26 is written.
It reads 1,14
